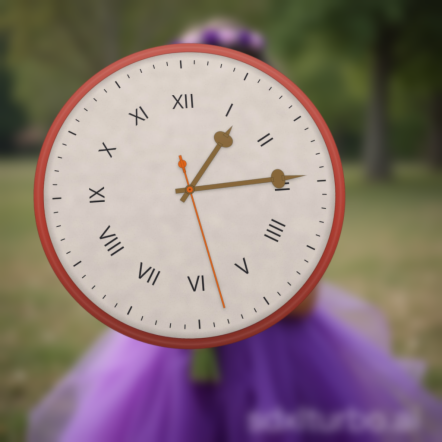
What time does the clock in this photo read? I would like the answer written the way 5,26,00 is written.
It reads 1,14,28
